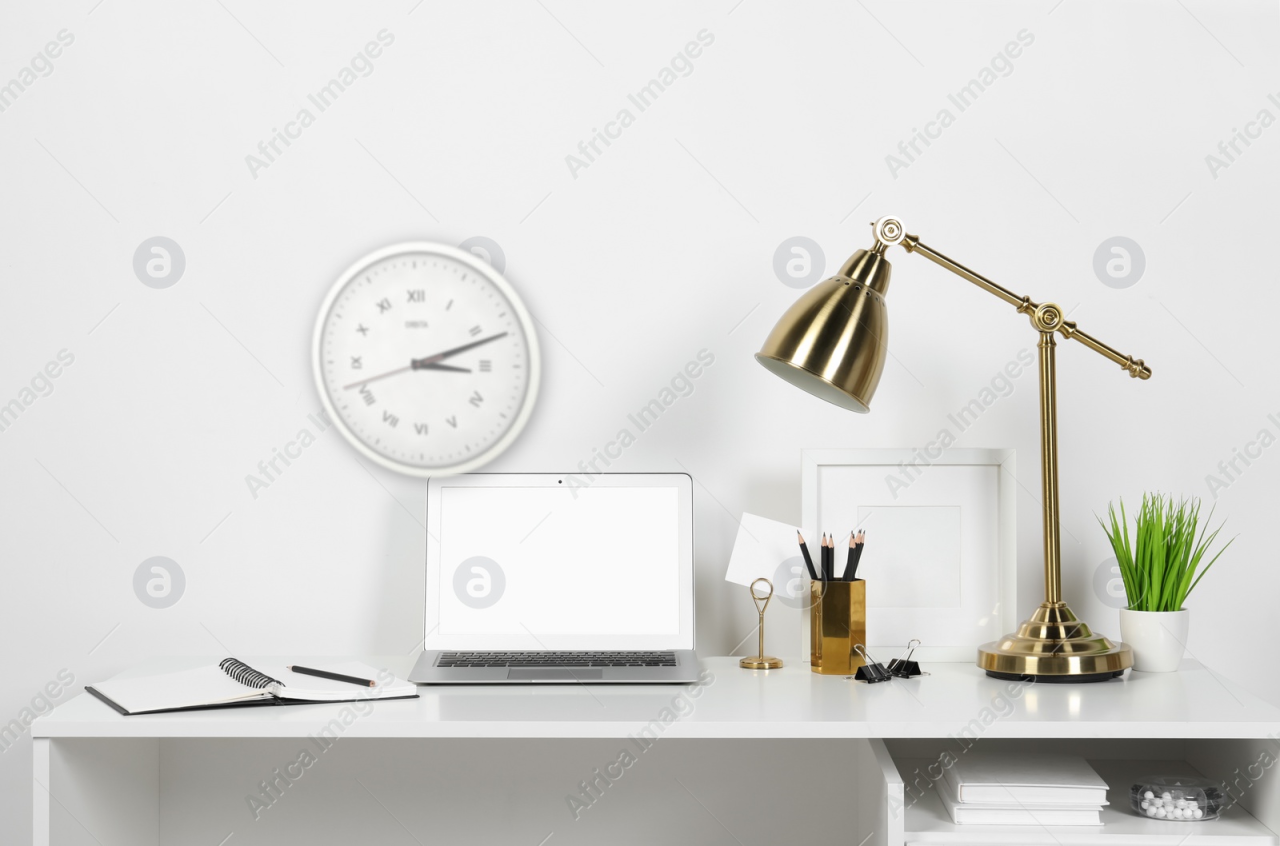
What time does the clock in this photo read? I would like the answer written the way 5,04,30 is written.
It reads 3,11,42
